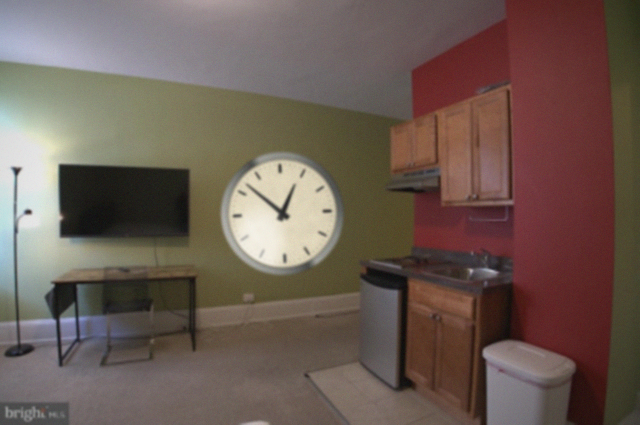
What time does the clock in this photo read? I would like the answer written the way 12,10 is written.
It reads 12,52
